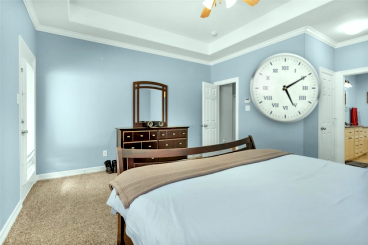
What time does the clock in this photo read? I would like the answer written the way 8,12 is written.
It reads 5,10
